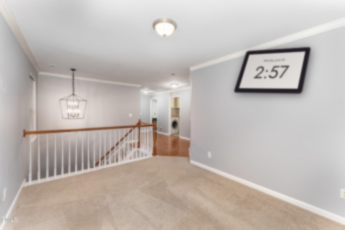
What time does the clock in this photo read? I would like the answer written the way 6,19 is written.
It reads 2,57
